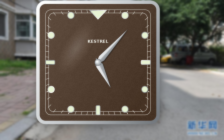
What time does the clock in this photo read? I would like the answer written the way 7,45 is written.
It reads 5,07
